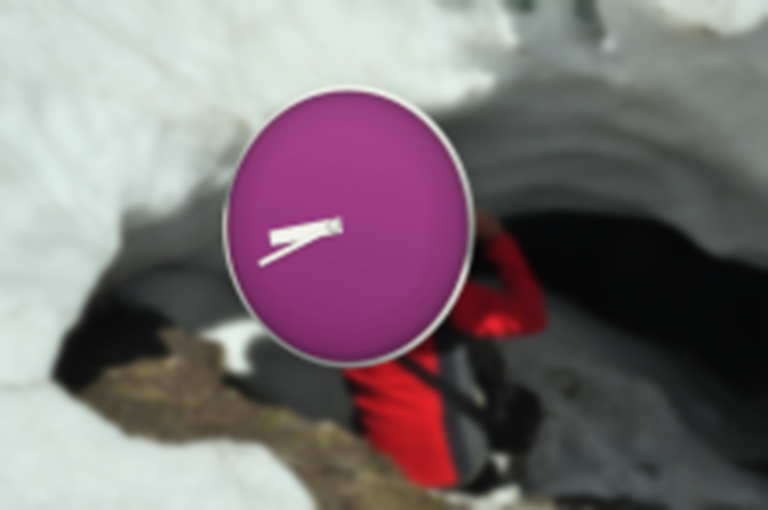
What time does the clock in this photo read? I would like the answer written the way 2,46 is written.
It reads 8,41
